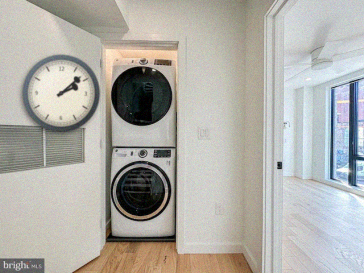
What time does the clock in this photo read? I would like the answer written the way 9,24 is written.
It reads 2,08
